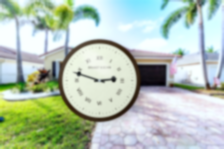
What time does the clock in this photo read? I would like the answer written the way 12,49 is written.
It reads 2,48
